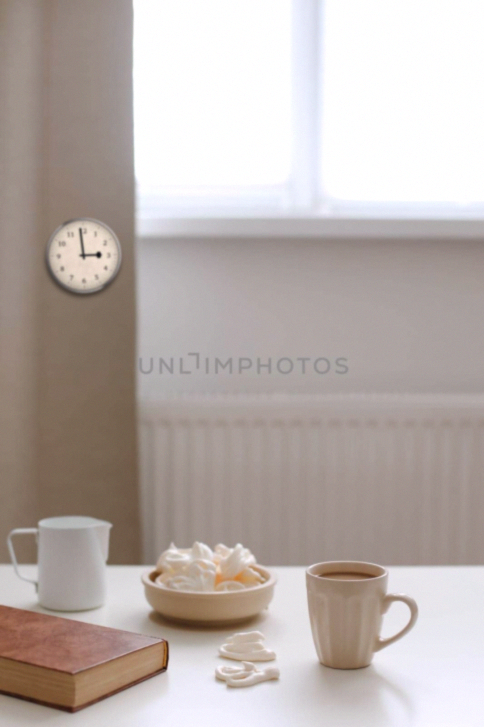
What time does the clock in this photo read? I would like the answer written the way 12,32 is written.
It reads 2,59
